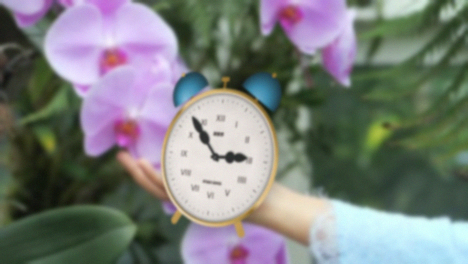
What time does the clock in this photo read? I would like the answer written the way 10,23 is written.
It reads 2,53
